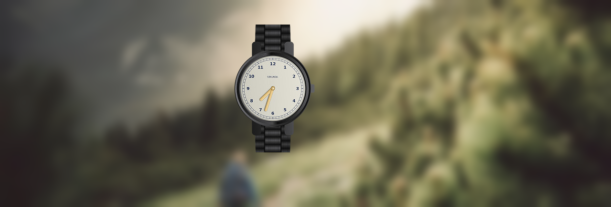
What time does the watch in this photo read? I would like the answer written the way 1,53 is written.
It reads 7,33
